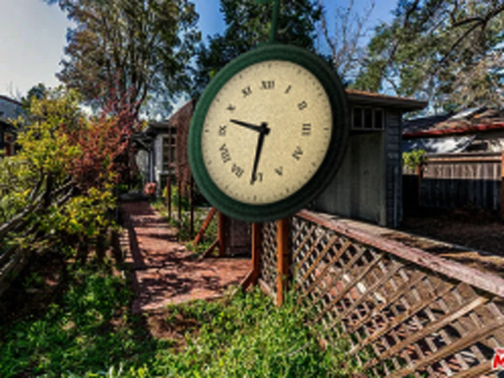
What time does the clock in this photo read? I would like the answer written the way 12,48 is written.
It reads 9,31
